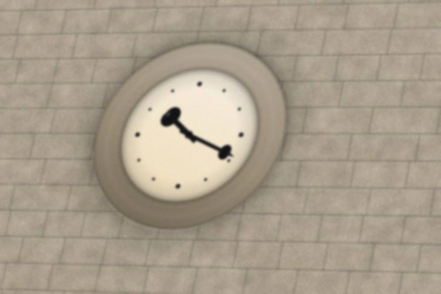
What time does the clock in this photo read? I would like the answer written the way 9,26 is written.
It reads 10,19
